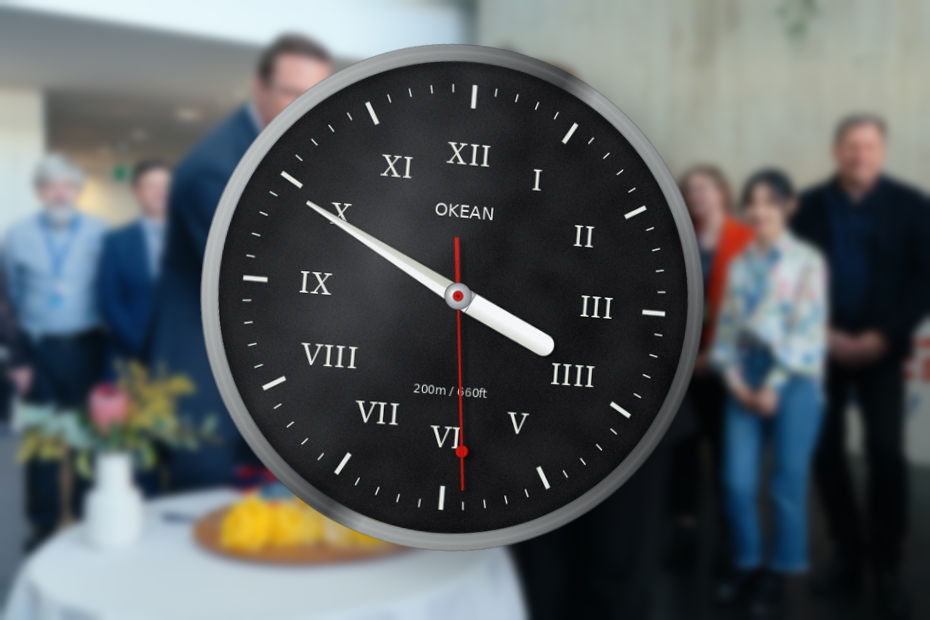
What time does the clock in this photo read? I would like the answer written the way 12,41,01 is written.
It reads 3,49,29
